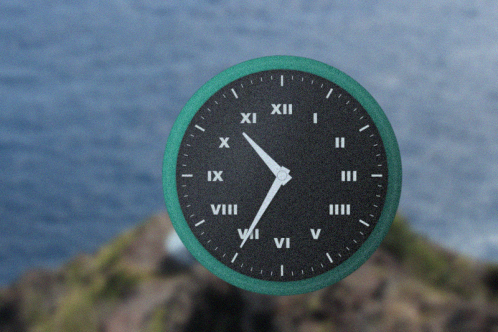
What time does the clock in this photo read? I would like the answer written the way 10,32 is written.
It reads 10,35
